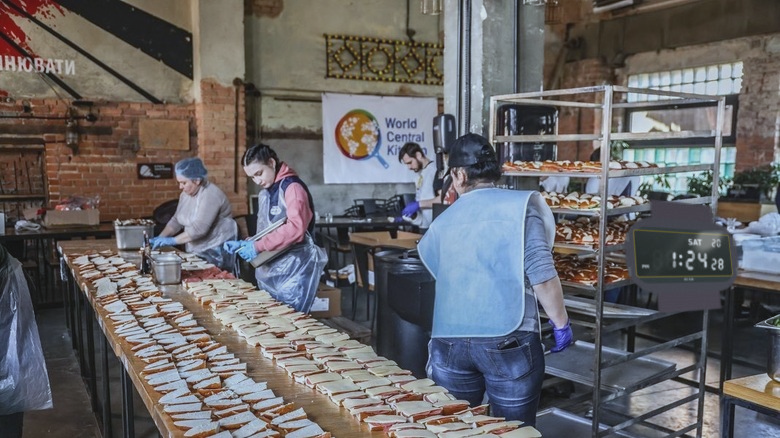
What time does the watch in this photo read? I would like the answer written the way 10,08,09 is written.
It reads 1,24,28
